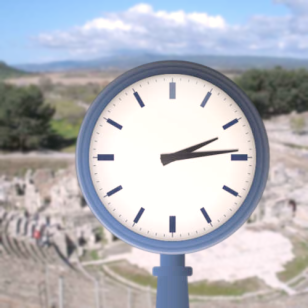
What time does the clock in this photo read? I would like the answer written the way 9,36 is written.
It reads 2,14
